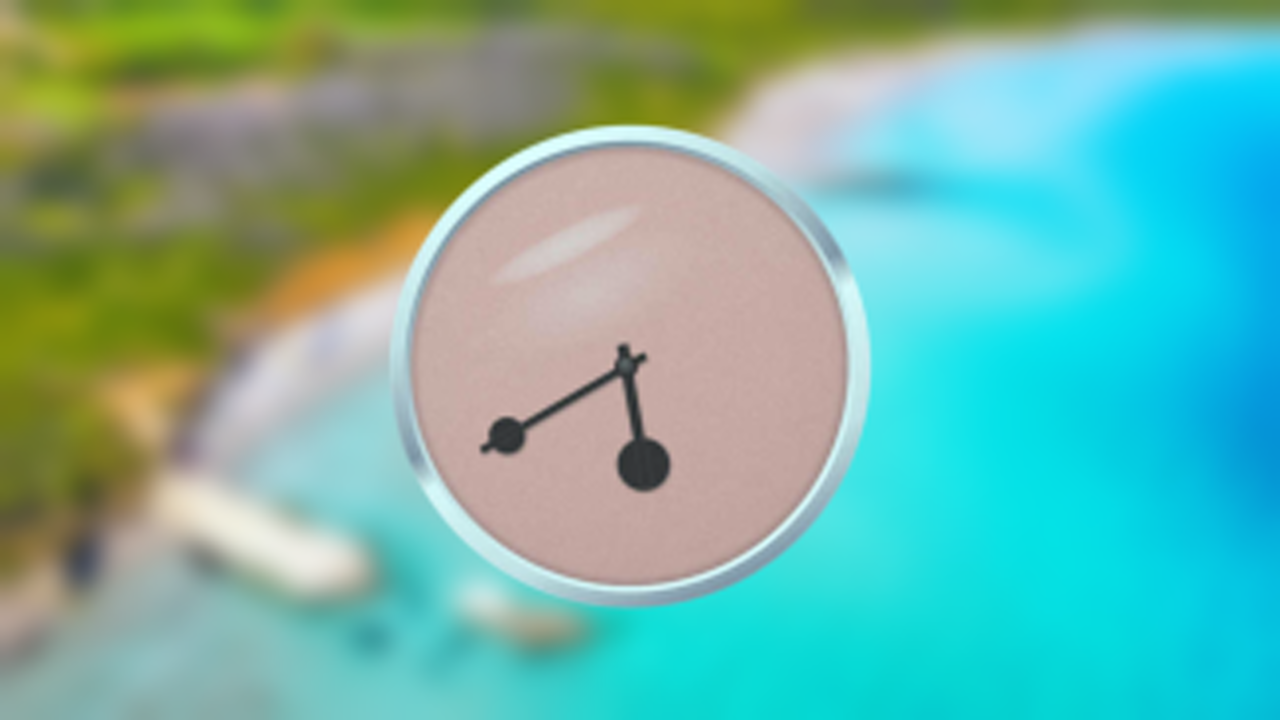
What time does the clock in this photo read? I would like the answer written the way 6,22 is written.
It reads 5,40
